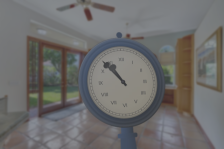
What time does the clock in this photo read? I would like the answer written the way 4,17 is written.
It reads 10,53
